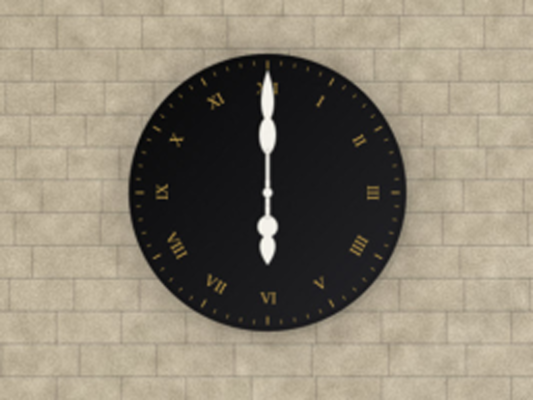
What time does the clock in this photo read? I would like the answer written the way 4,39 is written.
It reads 6,00
